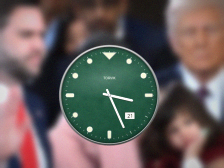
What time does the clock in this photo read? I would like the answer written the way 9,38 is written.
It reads 3,26
